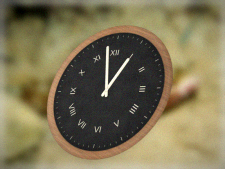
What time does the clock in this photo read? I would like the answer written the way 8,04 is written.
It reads 12,58
